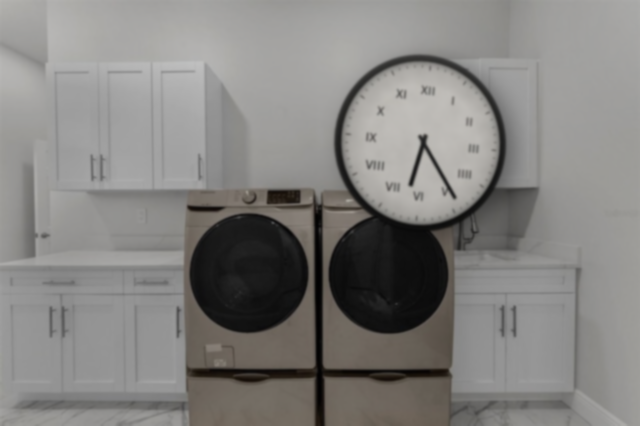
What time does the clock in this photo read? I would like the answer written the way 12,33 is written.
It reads 6,24
